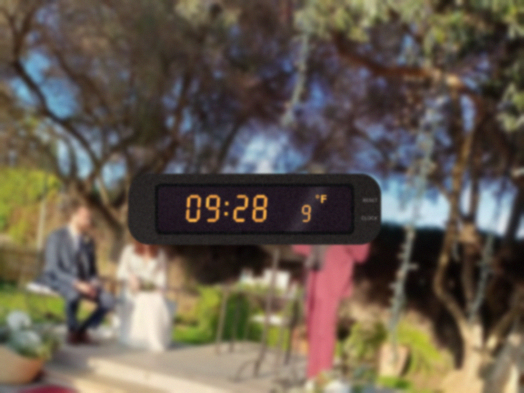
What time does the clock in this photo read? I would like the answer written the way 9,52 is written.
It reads 9,28
